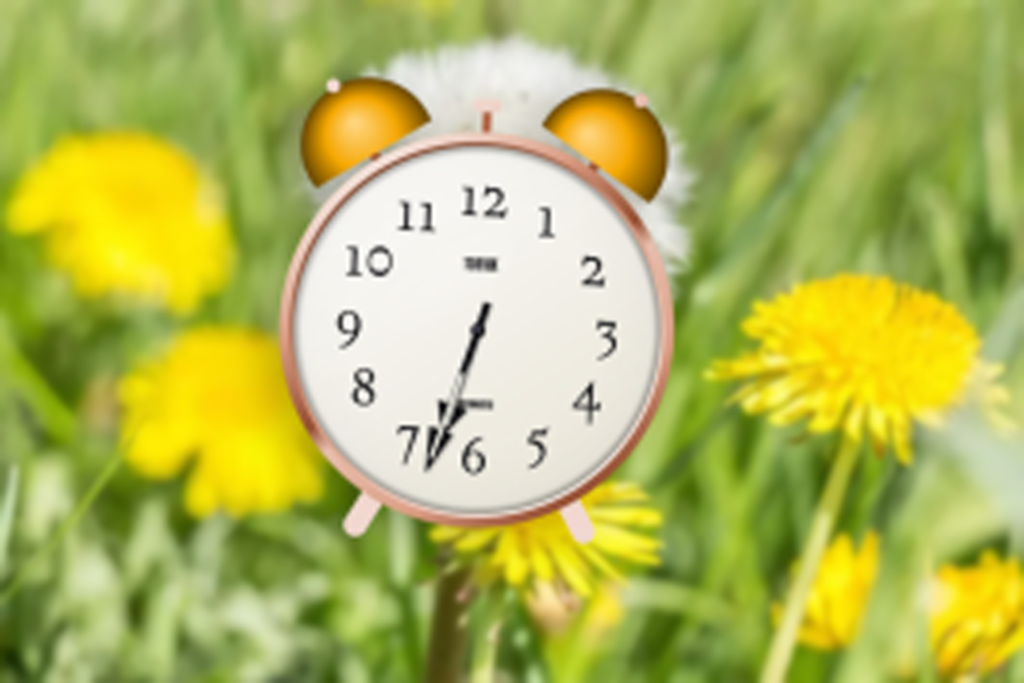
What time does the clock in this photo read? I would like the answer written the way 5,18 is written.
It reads 6,33
